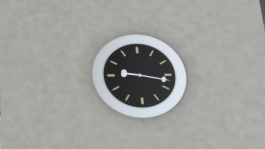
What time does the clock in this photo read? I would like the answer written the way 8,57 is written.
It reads 9,17
